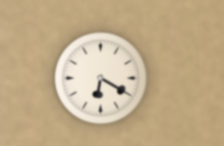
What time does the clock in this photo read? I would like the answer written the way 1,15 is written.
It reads 6,20
